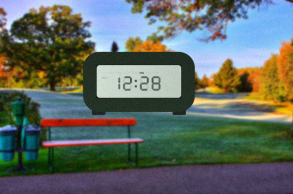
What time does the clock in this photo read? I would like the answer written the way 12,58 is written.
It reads 12,28
